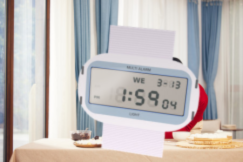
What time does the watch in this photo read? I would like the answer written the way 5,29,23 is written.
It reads 1,59,04
